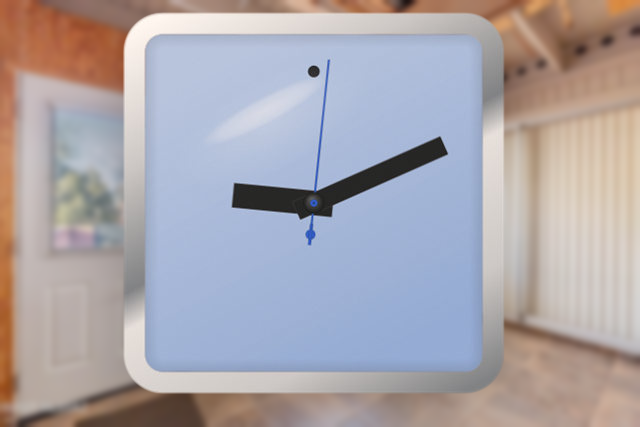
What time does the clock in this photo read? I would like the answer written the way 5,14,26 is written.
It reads 9,11,01
